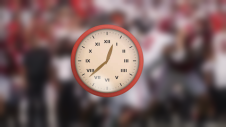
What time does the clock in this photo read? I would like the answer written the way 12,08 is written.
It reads 12,38
